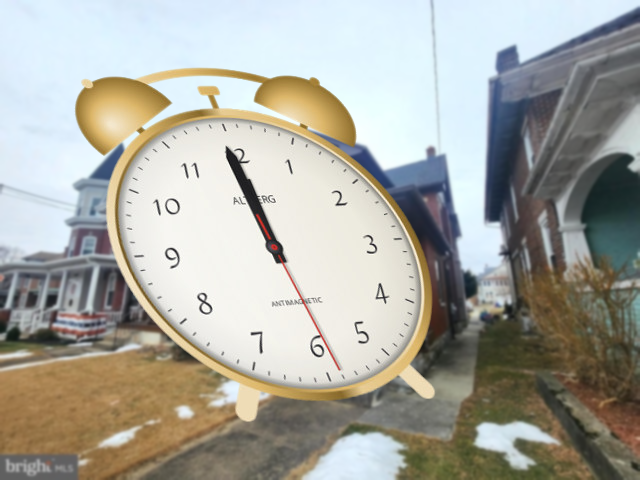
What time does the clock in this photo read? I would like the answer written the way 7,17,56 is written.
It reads 11,59,29
